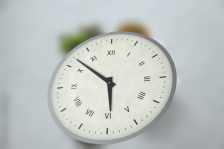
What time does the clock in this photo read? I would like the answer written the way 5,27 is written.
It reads 5,52
